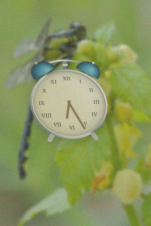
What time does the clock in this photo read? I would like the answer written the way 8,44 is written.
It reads 6,26
